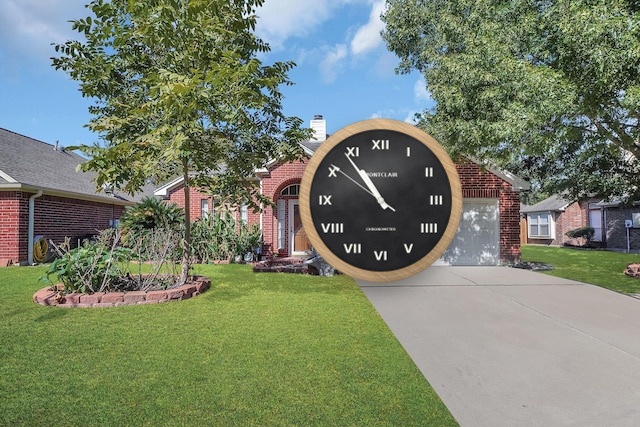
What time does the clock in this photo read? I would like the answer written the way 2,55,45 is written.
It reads 10,53,51
